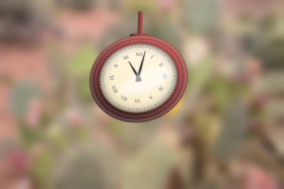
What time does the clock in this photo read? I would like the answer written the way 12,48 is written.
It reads 11,02
